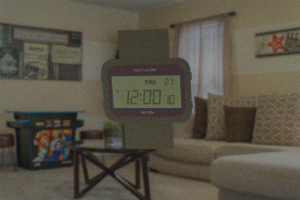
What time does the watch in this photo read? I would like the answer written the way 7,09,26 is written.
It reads 12,00,10
